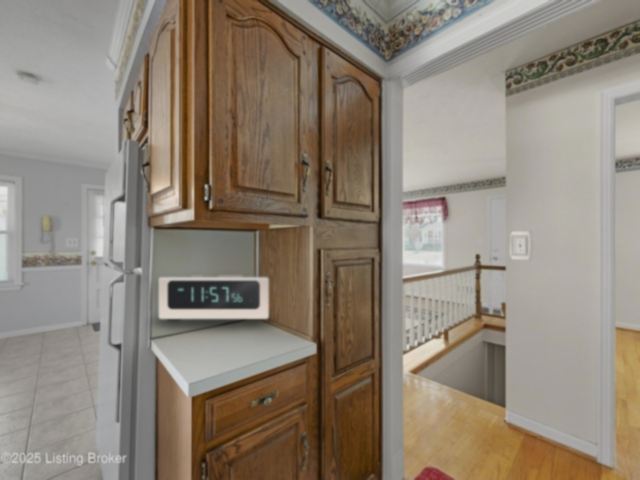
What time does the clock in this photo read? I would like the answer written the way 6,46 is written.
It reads 11,57
